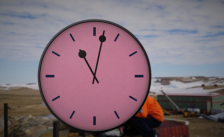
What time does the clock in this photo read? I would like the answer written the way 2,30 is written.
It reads 11,02
